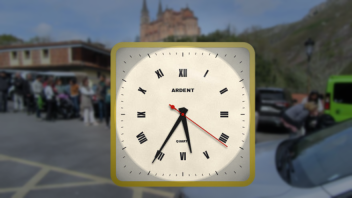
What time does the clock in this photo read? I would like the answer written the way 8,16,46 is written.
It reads 5,35,21
